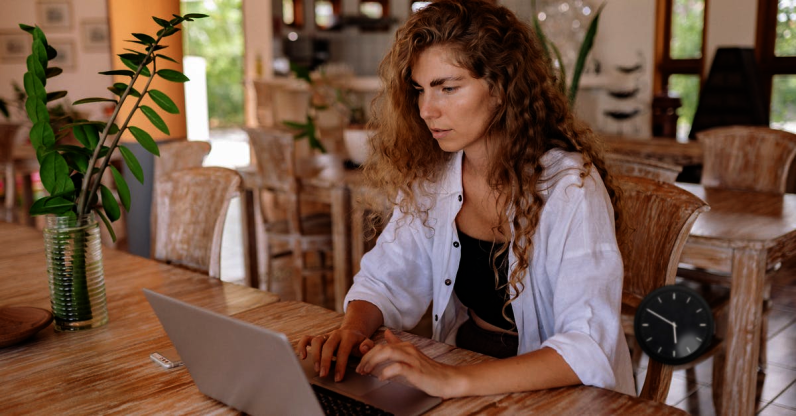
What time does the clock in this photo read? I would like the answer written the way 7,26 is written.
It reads 5,50
